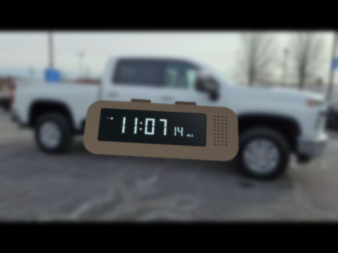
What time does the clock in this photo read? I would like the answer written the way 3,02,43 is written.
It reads 11,07,14
